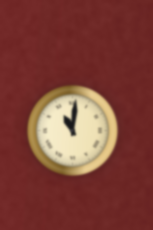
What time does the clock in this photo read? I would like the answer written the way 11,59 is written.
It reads 11,01
